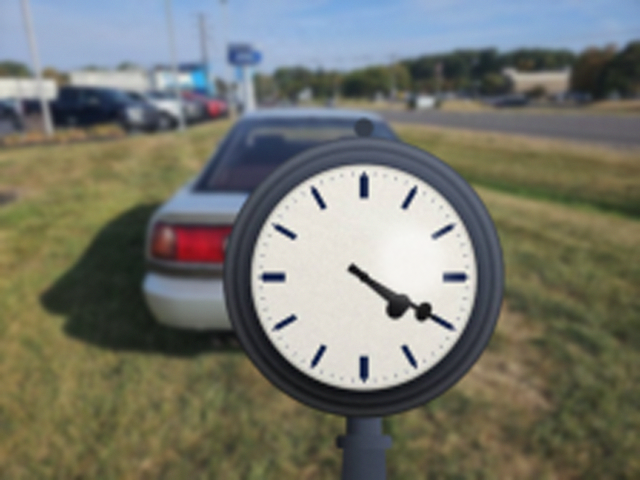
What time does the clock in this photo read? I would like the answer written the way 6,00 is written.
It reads 4,20
